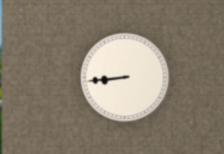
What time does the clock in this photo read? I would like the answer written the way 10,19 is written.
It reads 8,44
